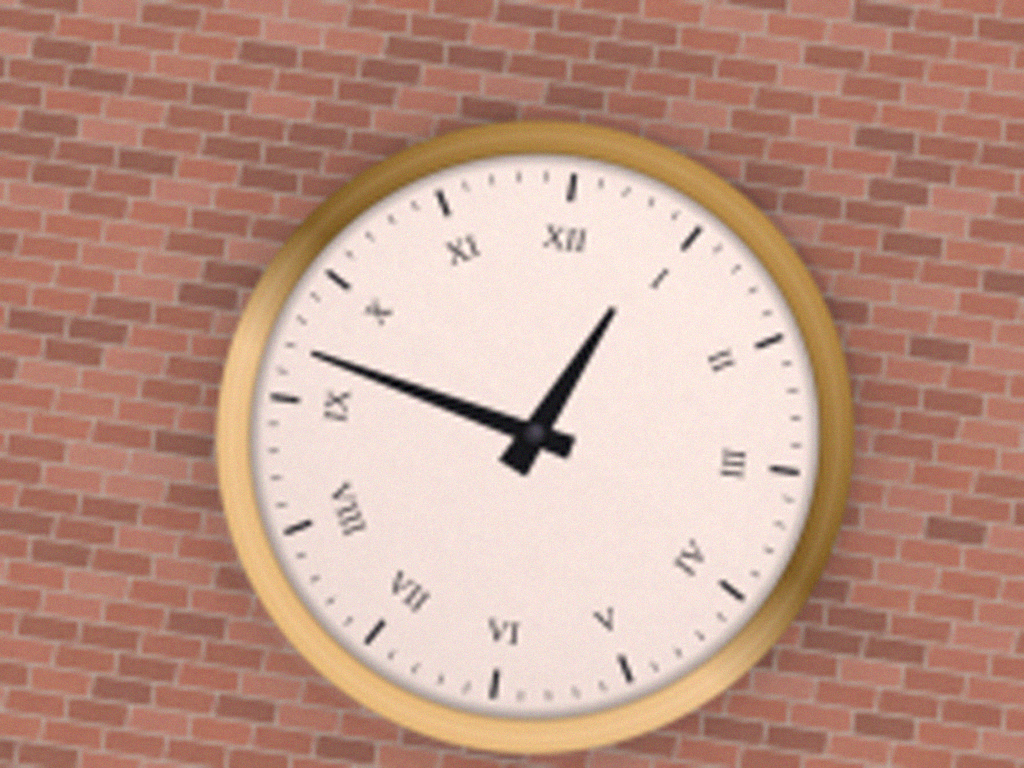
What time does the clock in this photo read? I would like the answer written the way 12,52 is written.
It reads 12,47
